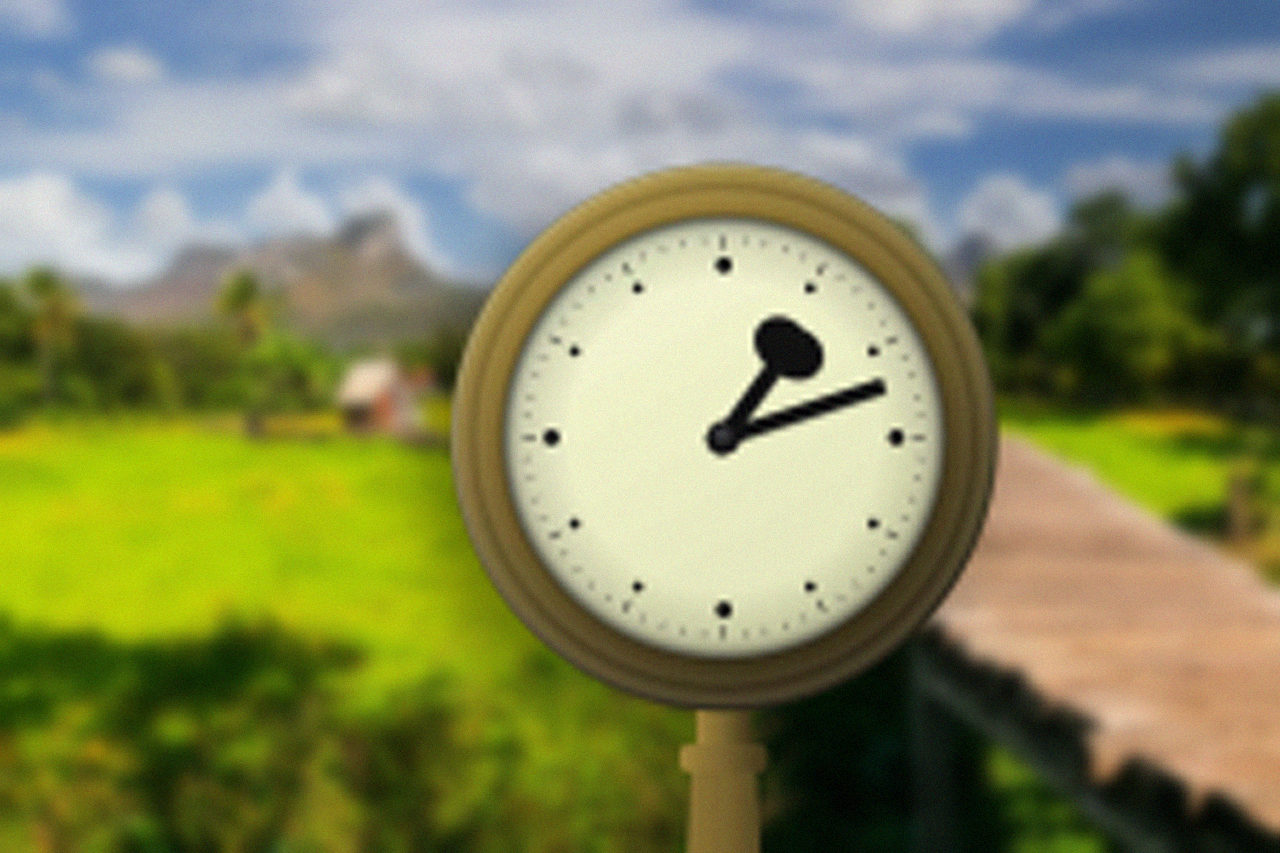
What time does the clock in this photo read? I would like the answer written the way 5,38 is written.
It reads 1,12
